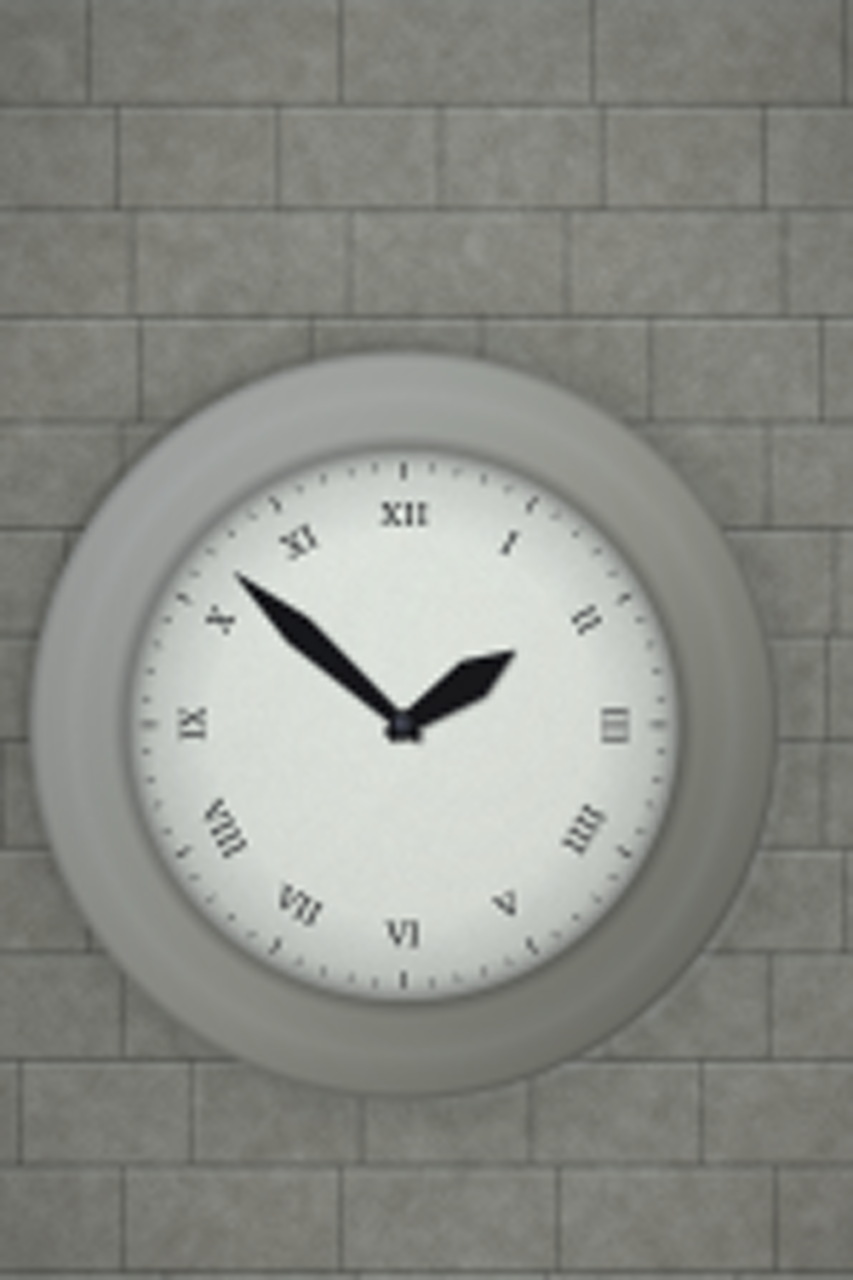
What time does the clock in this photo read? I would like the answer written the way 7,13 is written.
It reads 1,52
